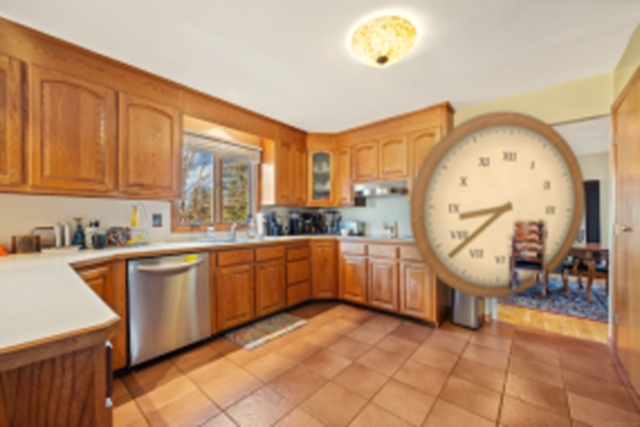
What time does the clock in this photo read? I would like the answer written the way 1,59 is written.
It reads 8,38
